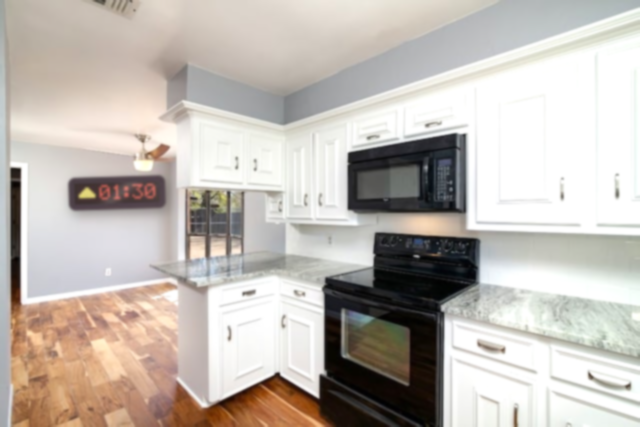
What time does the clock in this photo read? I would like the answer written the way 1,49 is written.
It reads 1,30
